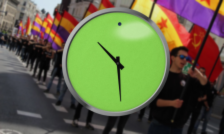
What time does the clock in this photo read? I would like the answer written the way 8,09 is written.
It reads 10,29
